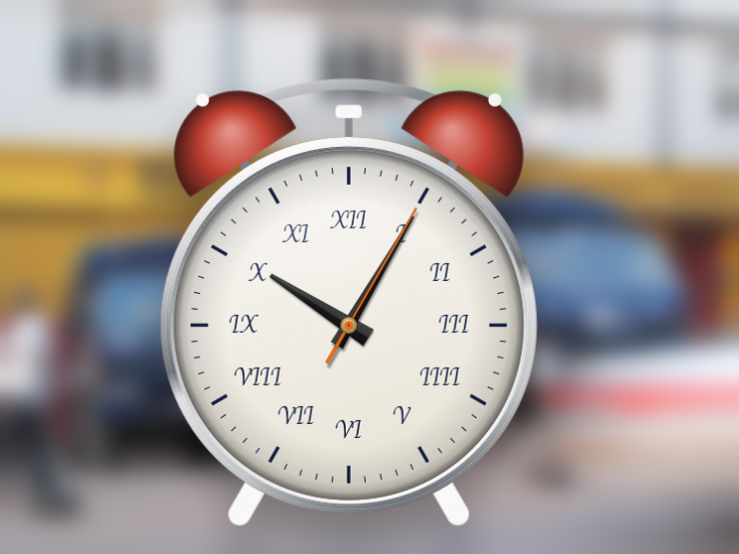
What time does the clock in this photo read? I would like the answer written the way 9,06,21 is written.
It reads 10,05,05
